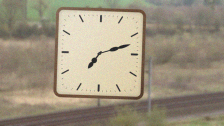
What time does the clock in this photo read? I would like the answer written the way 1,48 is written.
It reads 7,12
